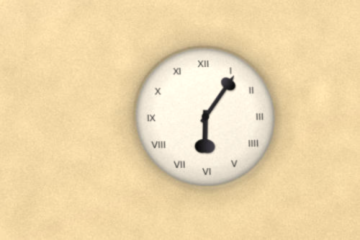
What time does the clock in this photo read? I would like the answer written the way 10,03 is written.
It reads 6,06
